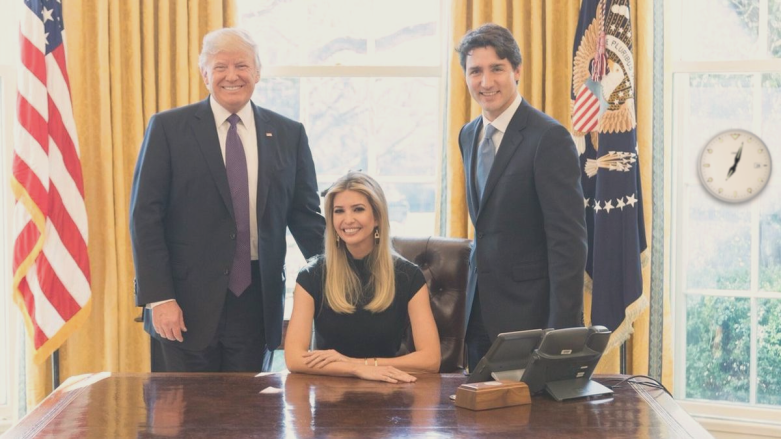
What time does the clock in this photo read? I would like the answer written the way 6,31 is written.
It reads 7,03
